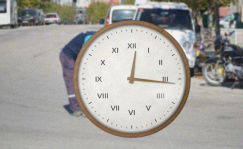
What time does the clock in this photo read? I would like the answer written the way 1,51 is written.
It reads 12,16
